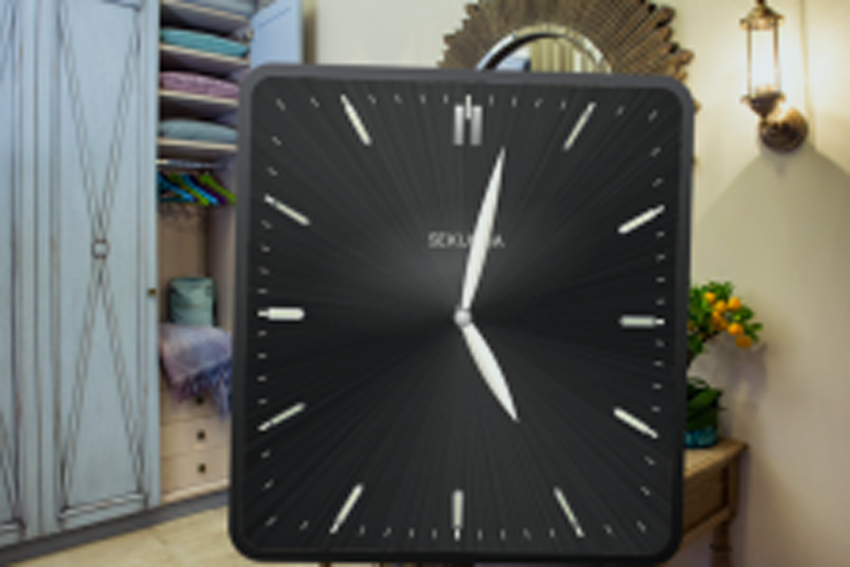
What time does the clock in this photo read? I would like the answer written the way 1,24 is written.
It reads 5,02
